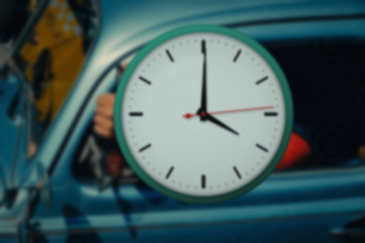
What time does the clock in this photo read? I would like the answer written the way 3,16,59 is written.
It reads 4,00,14
